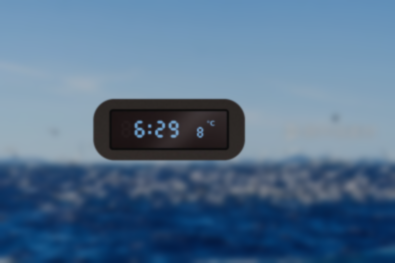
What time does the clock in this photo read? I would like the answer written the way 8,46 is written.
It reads 6,29
